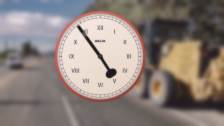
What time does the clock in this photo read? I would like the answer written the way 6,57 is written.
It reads 4,54
